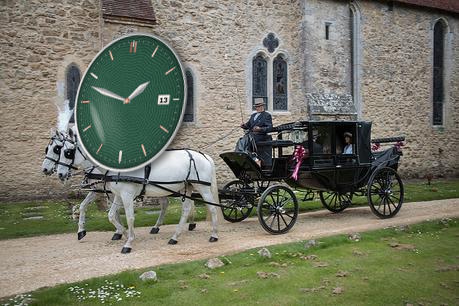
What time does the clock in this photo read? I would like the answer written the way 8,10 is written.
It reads 1,48
